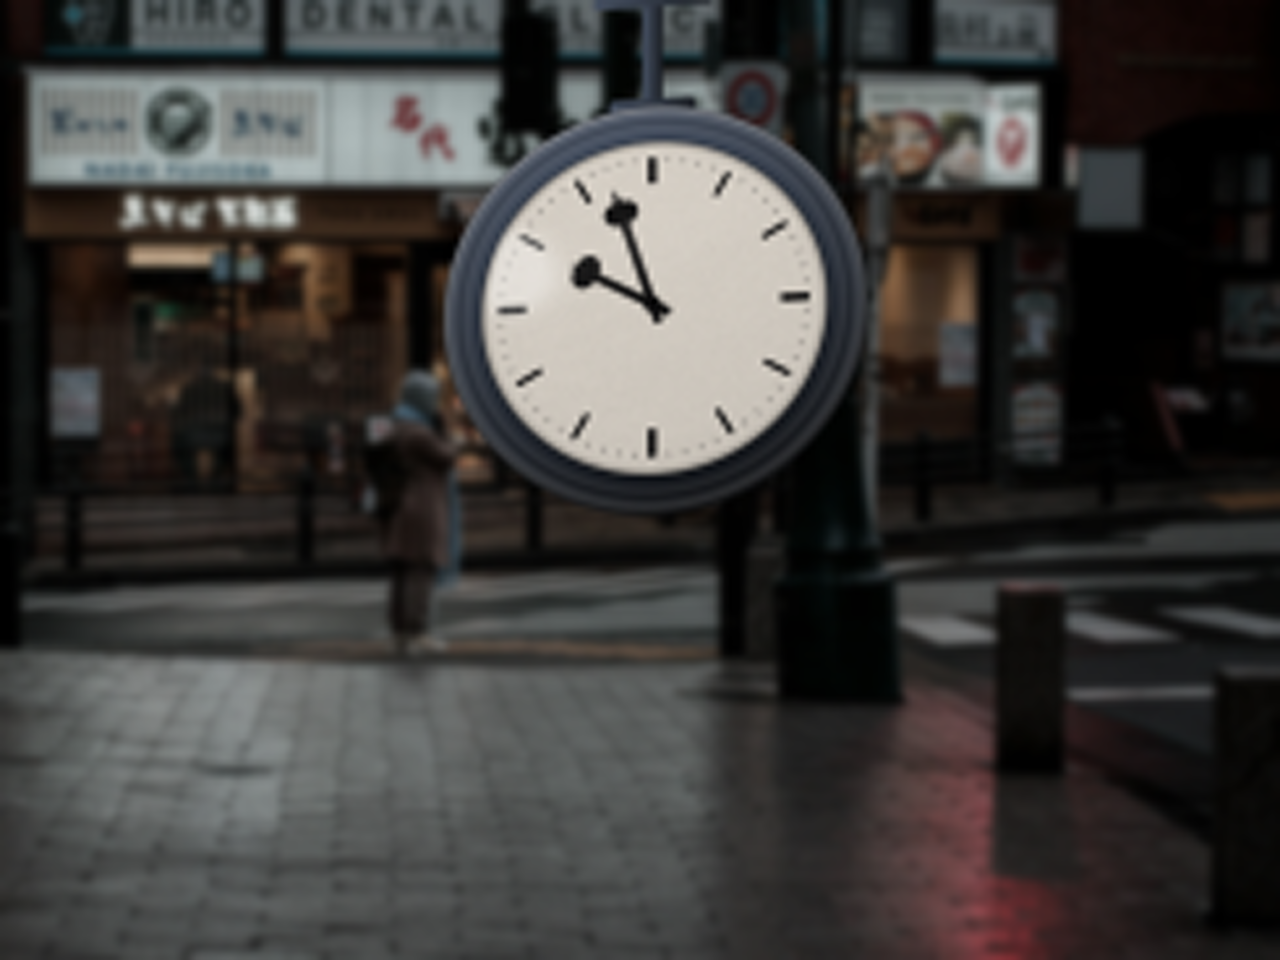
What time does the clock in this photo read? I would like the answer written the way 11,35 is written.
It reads 9,57
